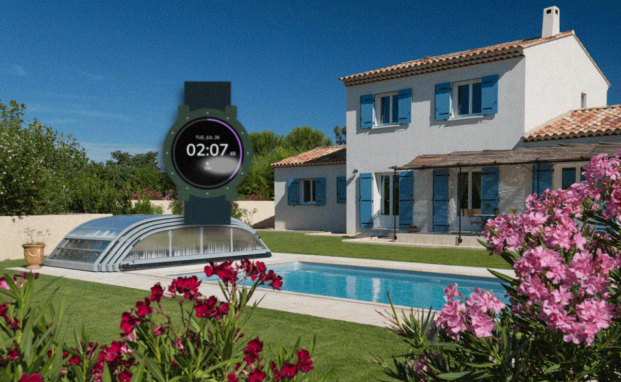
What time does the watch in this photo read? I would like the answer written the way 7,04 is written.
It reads 2,07
